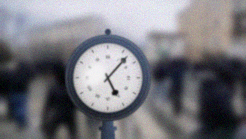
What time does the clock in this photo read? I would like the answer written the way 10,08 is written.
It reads 5,07
